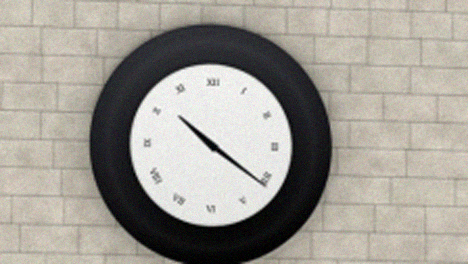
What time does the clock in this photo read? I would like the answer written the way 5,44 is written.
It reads 10,21
